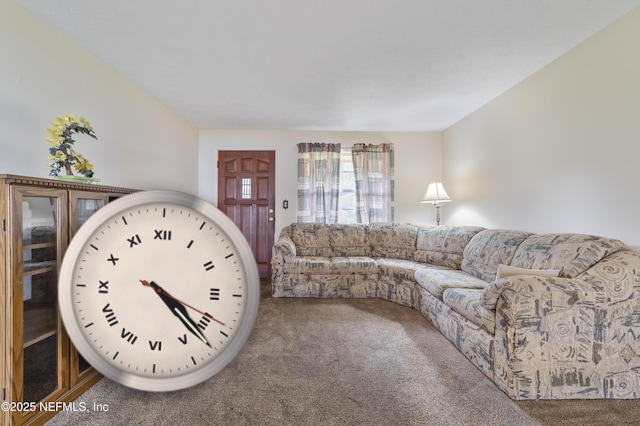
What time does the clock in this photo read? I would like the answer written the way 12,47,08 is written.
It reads 4,22,19
